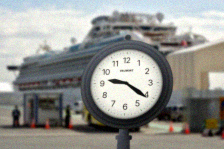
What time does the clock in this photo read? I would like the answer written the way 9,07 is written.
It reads 9,21
